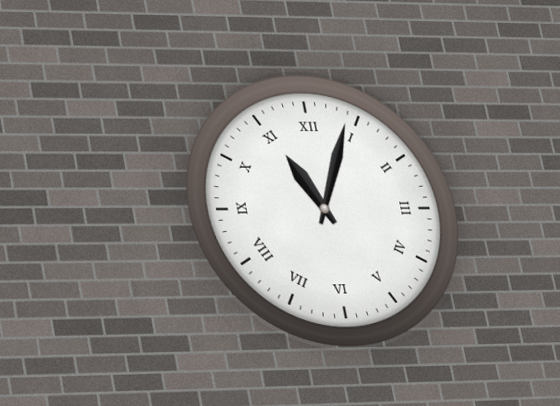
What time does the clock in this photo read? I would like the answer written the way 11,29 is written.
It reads 11,04
